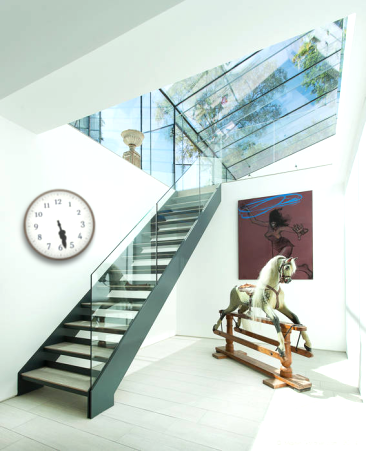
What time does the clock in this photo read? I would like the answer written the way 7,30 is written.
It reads 5,28
